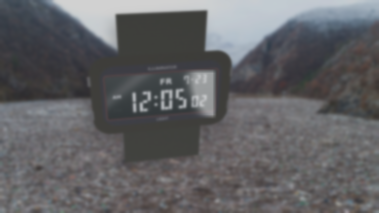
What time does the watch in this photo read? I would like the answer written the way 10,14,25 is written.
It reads 12,05,02
